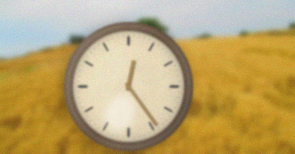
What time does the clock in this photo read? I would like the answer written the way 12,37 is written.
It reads 12,24
